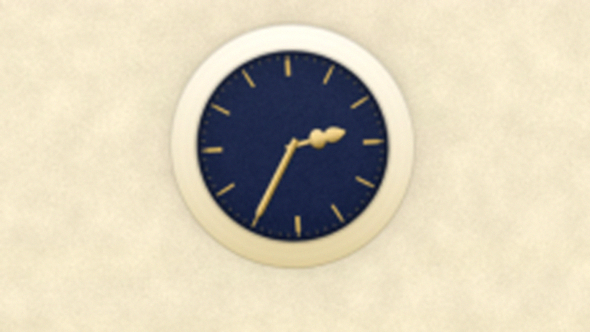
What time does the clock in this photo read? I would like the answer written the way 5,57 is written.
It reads 2,35
